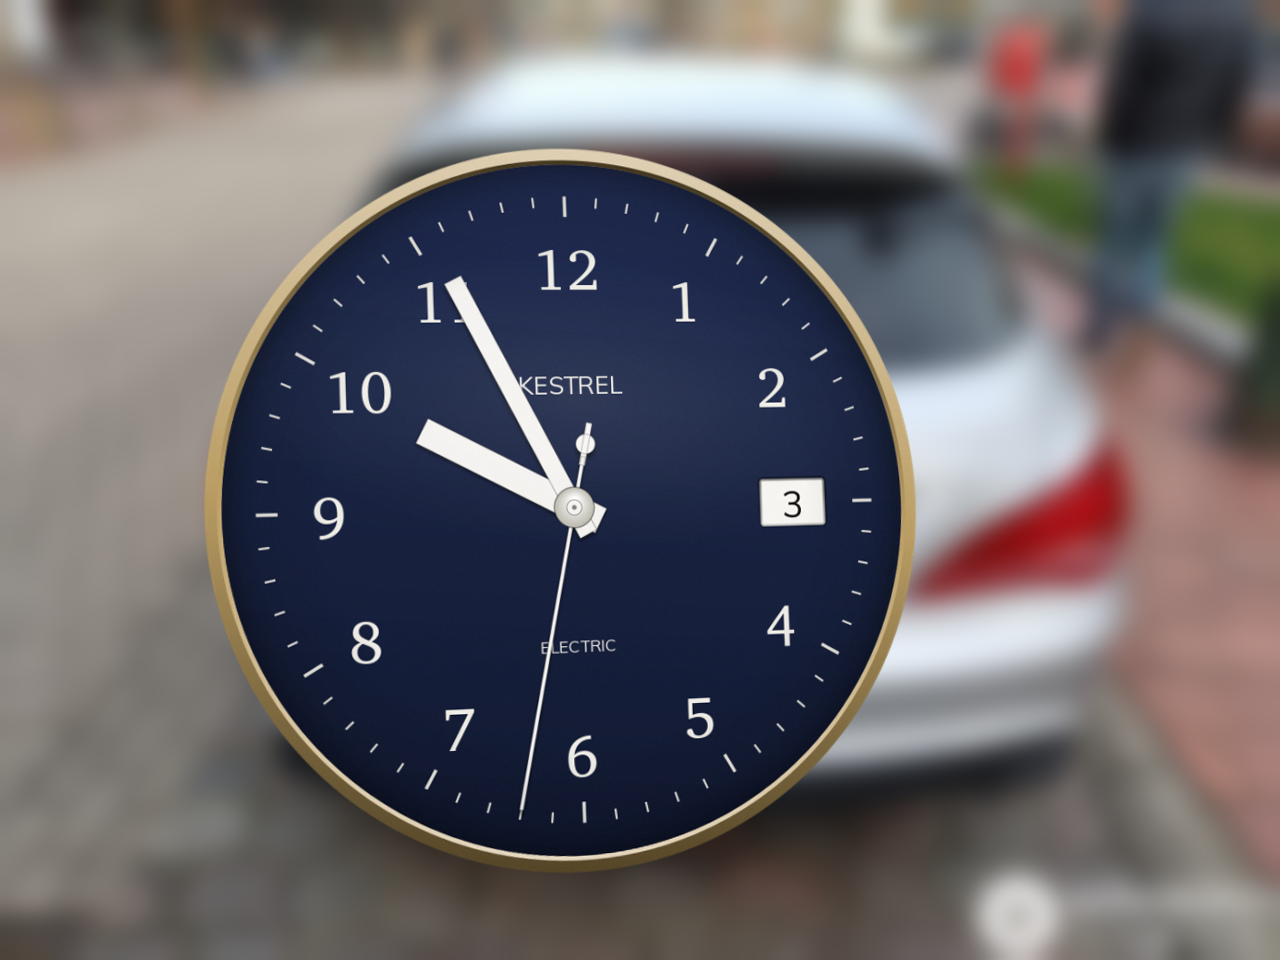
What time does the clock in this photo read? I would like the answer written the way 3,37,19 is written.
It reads 9,55,32
